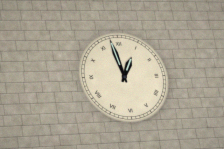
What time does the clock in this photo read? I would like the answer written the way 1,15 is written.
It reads 12,58
